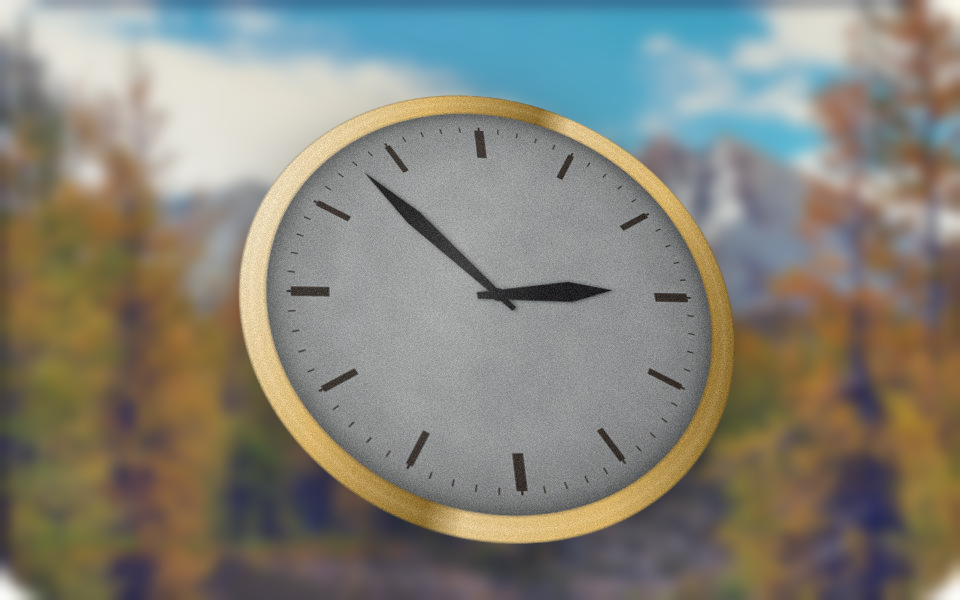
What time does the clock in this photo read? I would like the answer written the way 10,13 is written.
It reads 2,53
